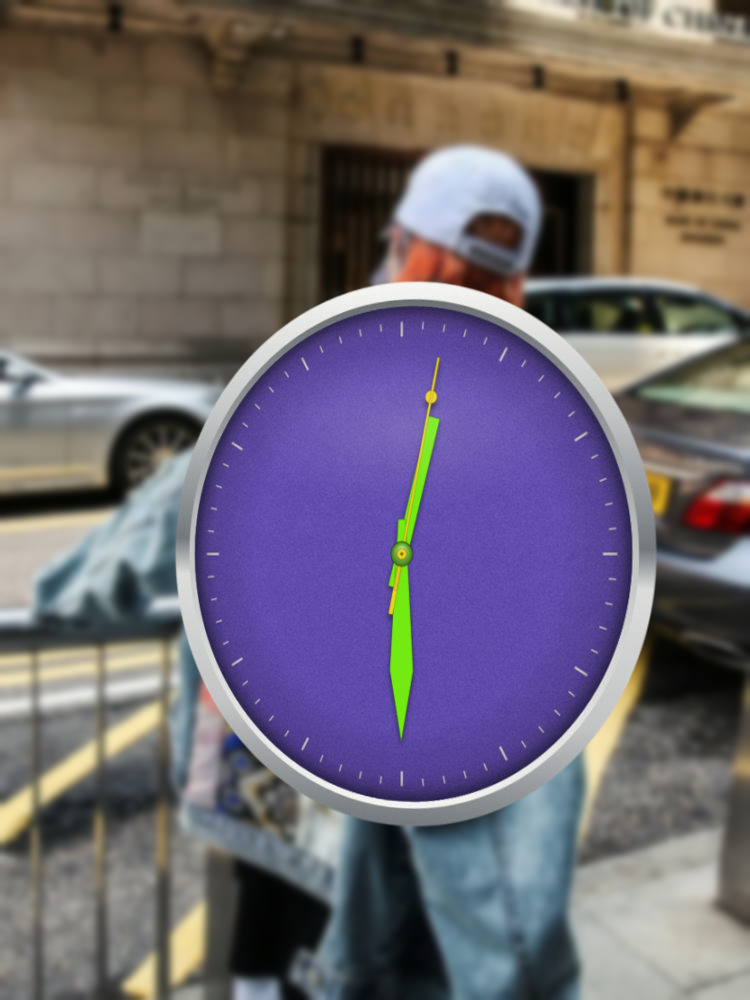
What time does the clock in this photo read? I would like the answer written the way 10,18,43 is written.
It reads 12,30,02
